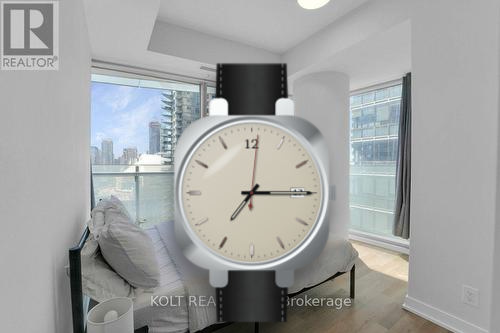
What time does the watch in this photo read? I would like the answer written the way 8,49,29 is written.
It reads 7,15,01
